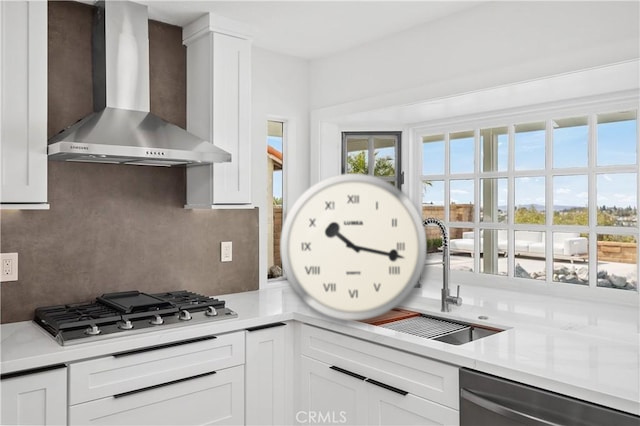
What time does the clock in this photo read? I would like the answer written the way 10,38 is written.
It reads 10,17
